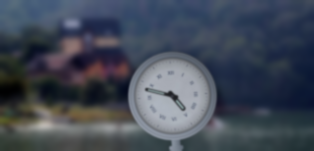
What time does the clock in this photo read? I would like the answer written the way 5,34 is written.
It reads 4,48
